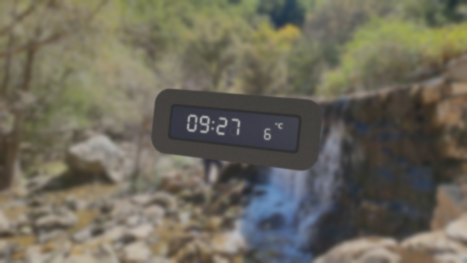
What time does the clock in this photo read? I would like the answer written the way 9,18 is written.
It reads 9,27
